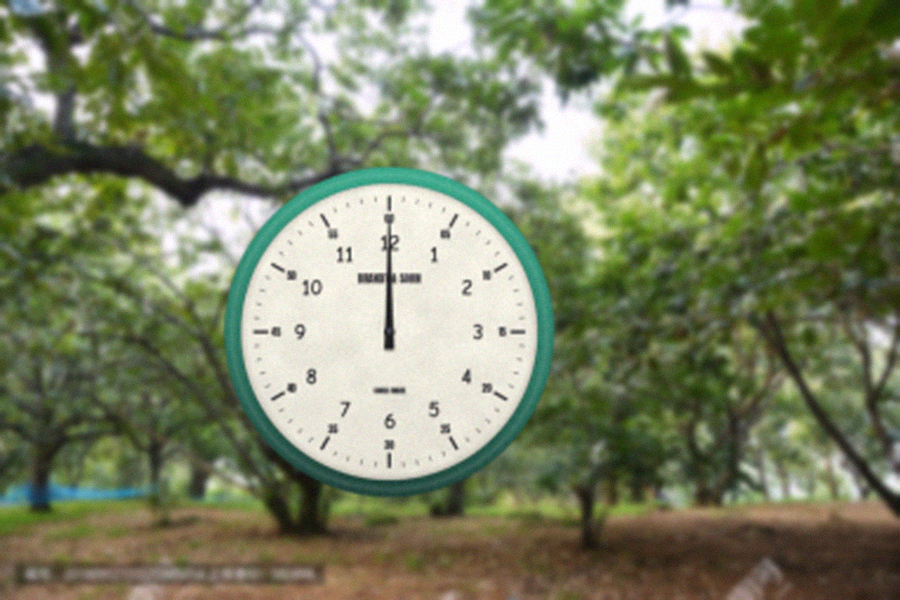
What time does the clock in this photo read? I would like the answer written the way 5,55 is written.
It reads 12,00
